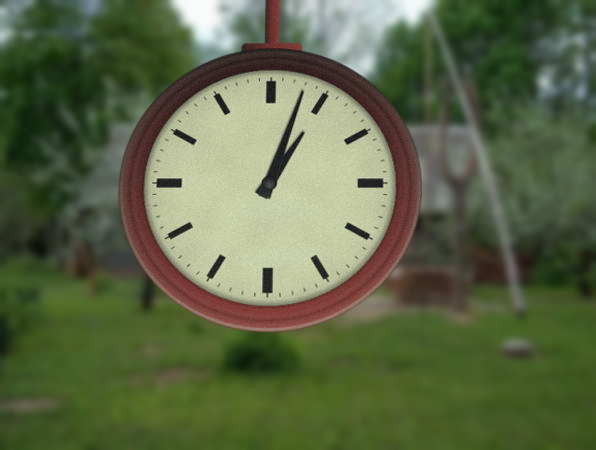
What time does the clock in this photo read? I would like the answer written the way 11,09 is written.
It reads 1,03
